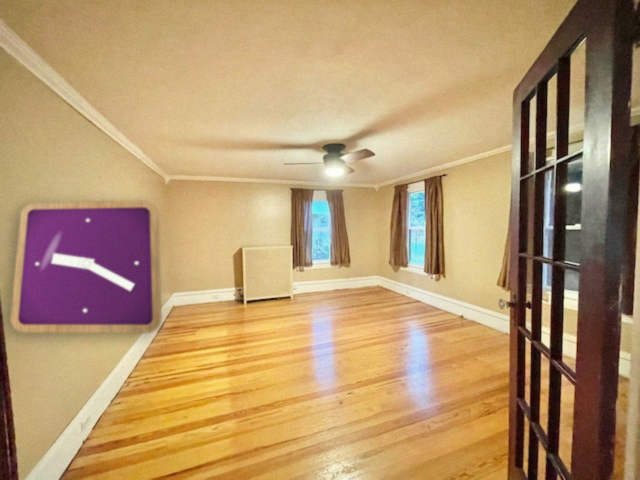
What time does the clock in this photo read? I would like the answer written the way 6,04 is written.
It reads 9,20
